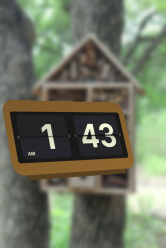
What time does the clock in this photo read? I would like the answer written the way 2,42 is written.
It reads 1,43
